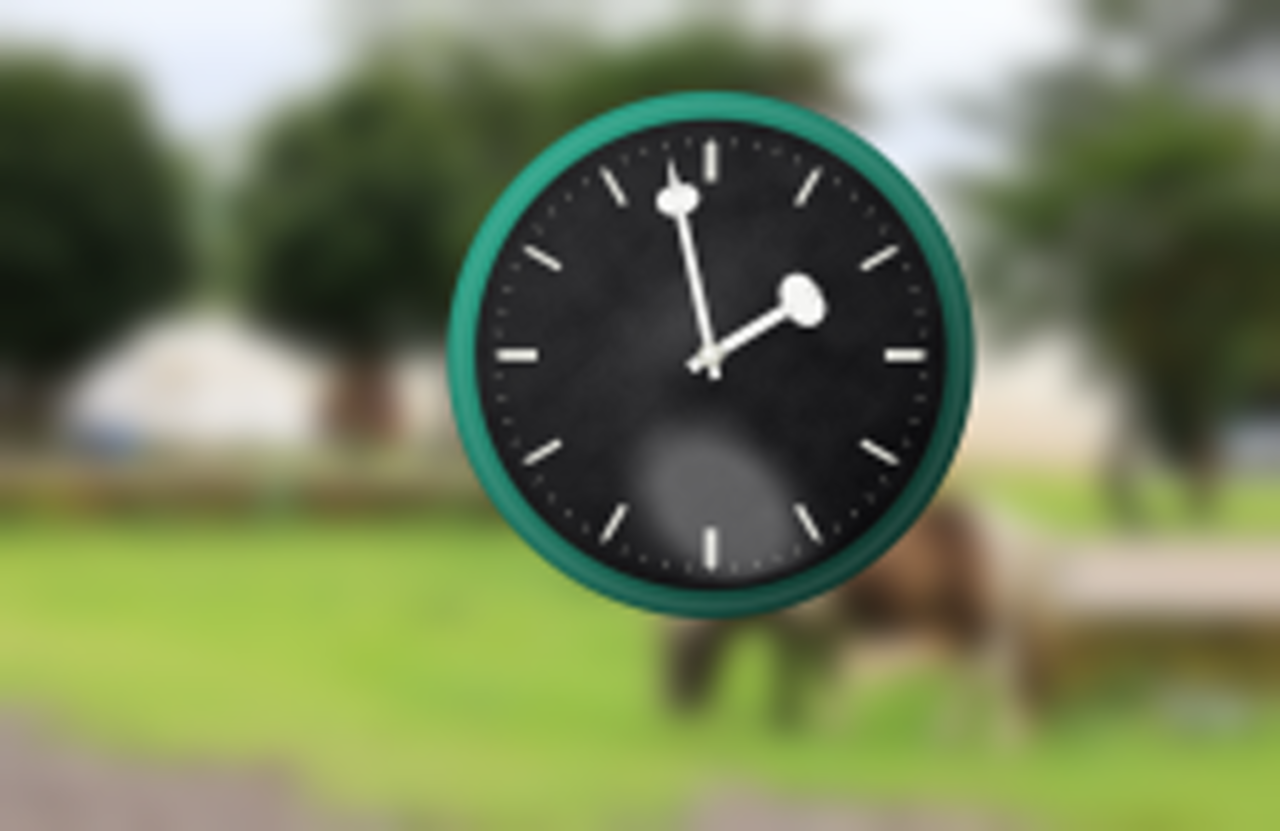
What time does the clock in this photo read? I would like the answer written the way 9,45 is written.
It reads 1,58
